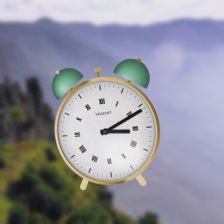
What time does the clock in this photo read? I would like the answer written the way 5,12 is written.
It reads 3,11
